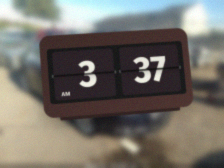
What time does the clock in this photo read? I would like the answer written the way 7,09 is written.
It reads 3,37
